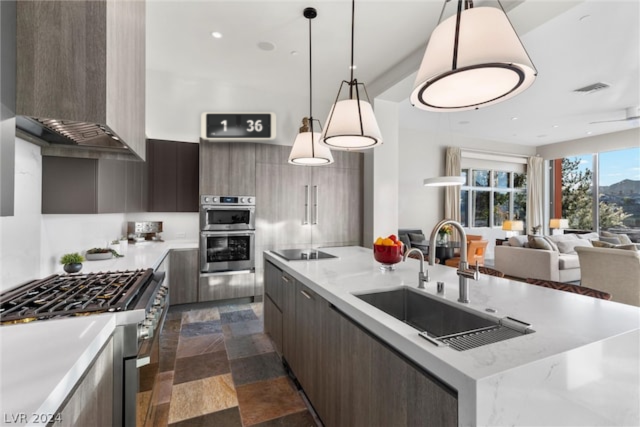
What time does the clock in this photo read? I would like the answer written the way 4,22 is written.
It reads 1,36
